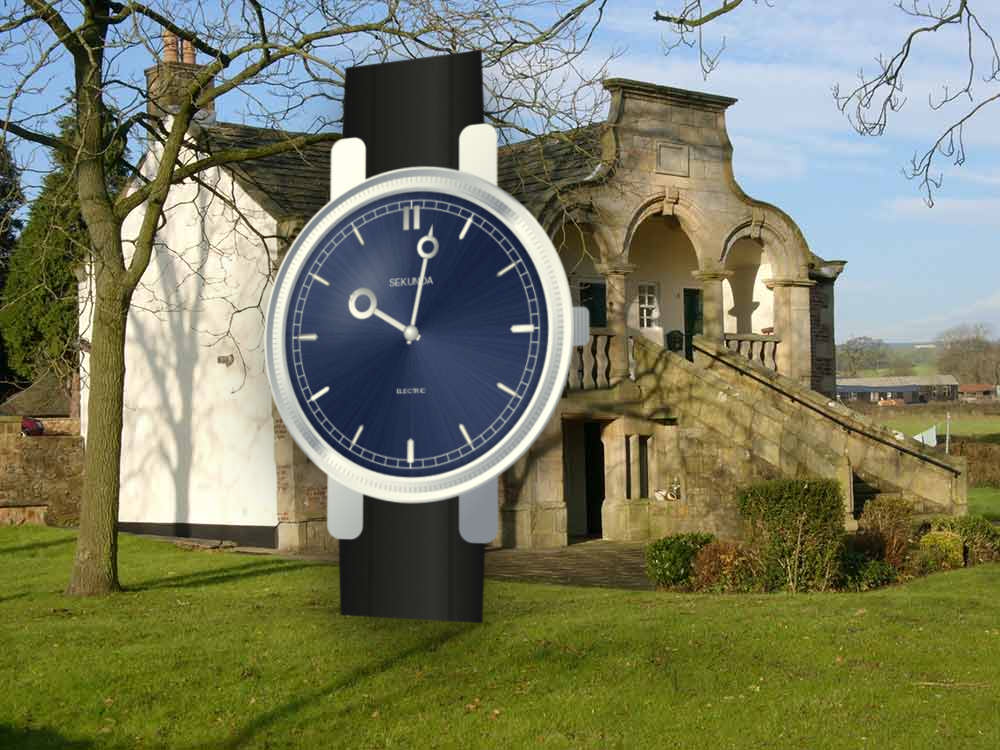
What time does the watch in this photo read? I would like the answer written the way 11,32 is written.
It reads 10,02
